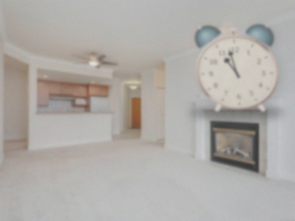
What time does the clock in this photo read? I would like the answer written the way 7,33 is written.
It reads 10,58
